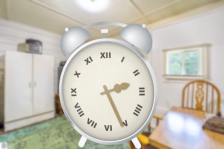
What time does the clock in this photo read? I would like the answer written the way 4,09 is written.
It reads 2,26
